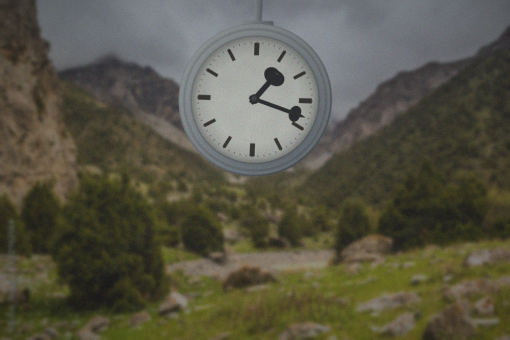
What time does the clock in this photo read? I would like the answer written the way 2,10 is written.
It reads 1,18
